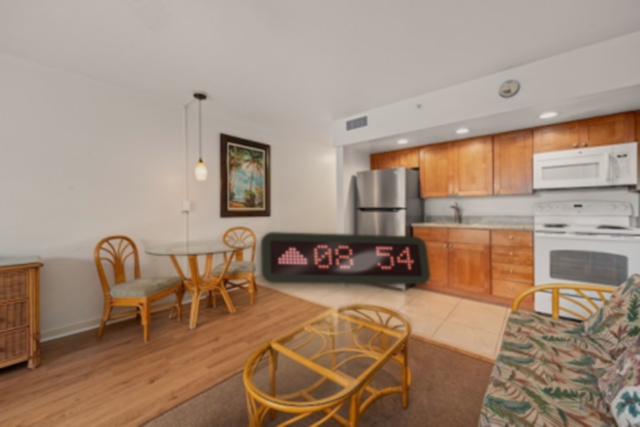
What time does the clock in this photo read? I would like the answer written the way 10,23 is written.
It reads 8,54
